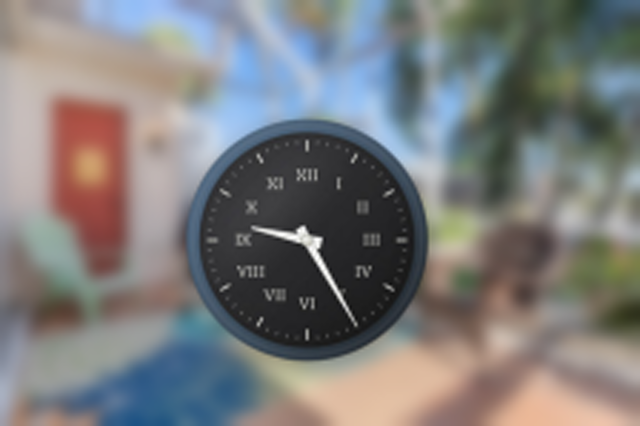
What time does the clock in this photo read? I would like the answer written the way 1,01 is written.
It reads 9,25
